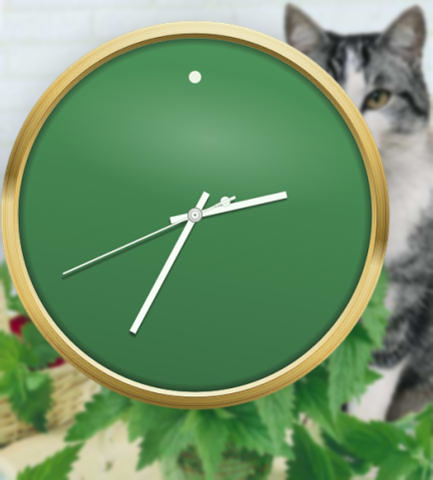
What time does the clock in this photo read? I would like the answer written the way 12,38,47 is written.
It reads 2,34,41
